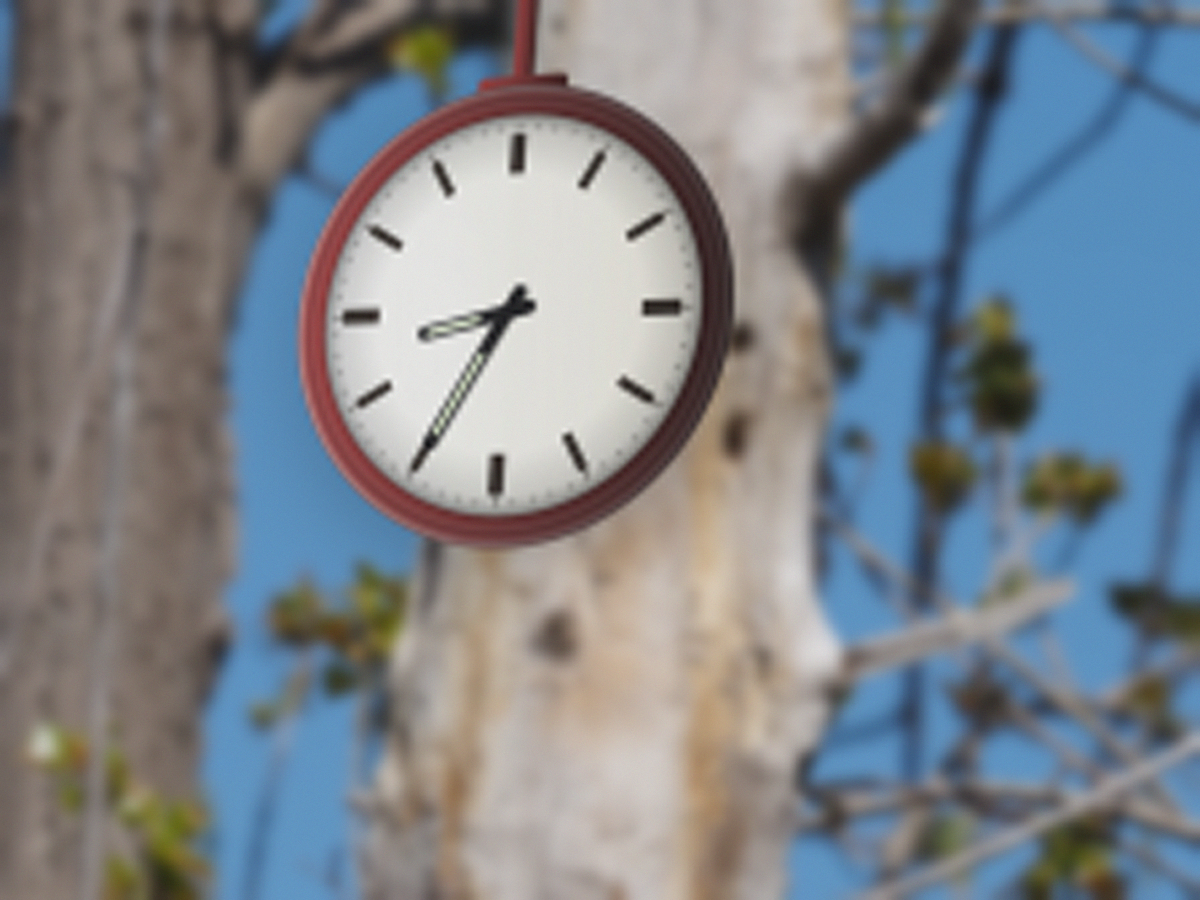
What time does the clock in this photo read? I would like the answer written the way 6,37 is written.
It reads 8,35
